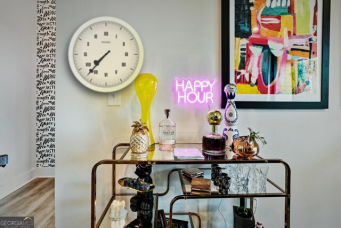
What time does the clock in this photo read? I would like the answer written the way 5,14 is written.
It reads 7,37
